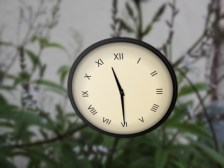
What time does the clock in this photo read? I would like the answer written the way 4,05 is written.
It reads 11,30
